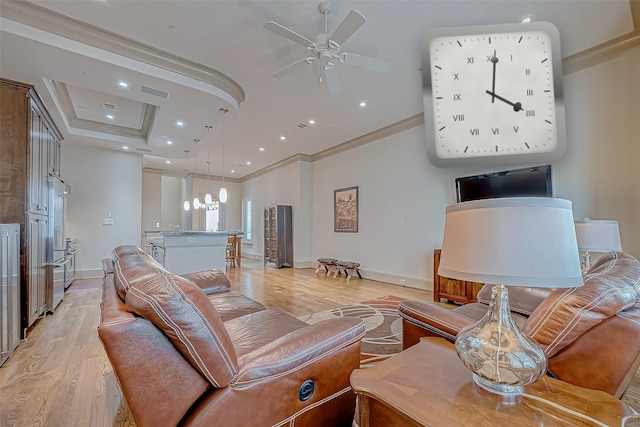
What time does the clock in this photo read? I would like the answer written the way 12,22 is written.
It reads 4,01
